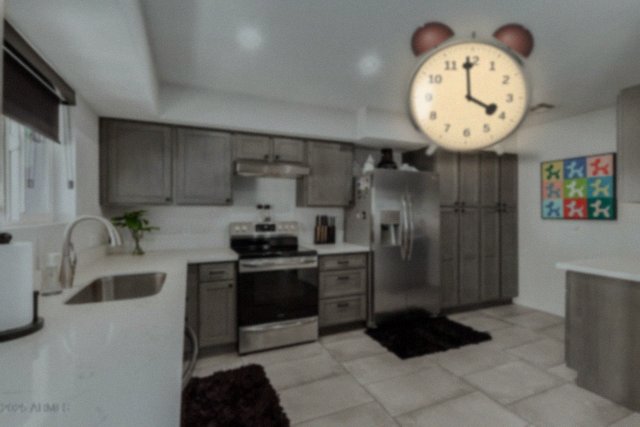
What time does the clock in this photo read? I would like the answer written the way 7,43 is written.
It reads 3,59
